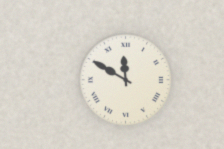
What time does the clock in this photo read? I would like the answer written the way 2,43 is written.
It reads 11,50
